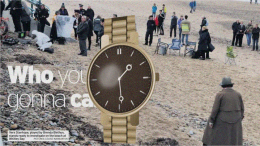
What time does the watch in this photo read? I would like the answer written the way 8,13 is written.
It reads 1,29
